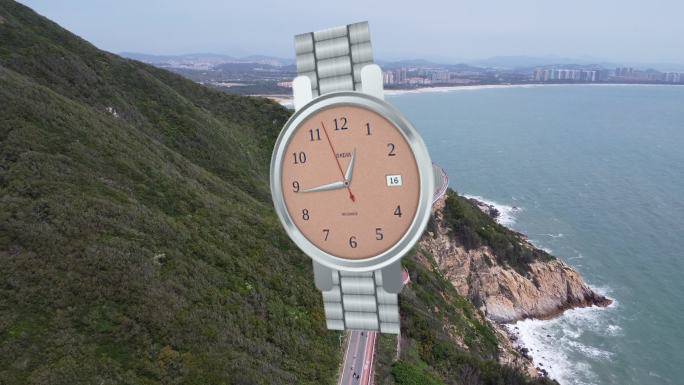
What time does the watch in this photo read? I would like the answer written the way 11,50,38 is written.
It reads 12,43,57
